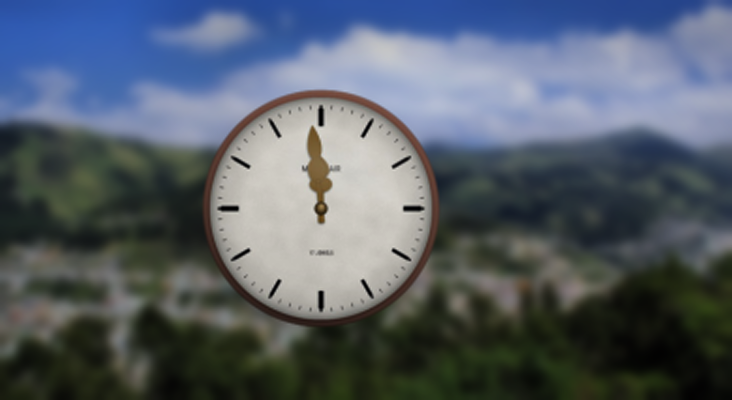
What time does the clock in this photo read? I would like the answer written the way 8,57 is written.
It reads 11,59
